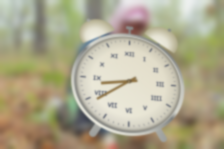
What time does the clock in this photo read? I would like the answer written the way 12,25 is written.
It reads 8,39
